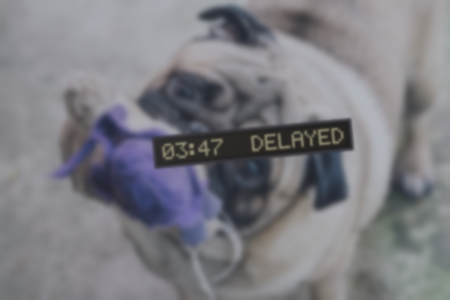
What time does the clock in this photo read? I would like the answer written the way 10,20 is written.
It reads 3,47
